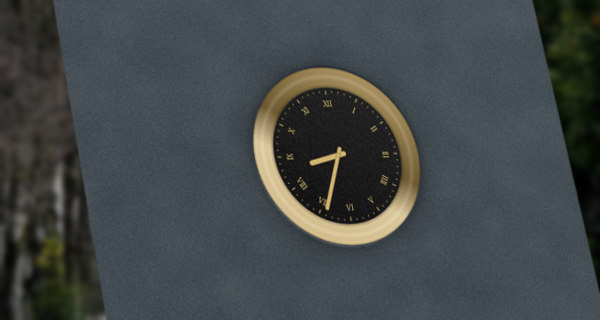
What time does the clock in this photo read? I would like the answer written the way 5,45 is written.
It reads 8,34
